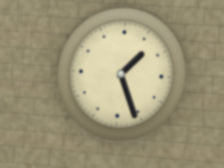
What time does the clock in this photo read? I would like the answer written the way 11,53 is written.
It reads 1,26
